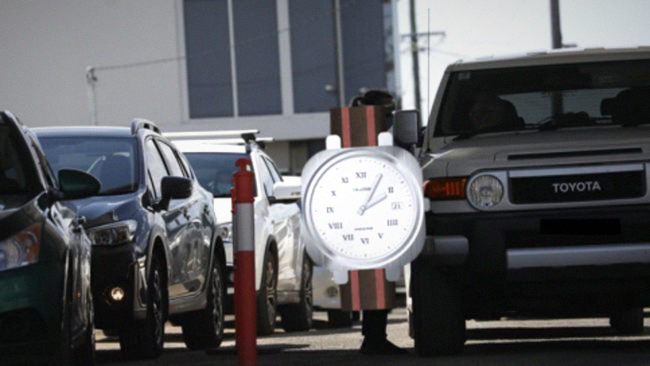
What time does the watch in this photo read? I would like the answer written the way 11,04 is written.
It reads 2,05
